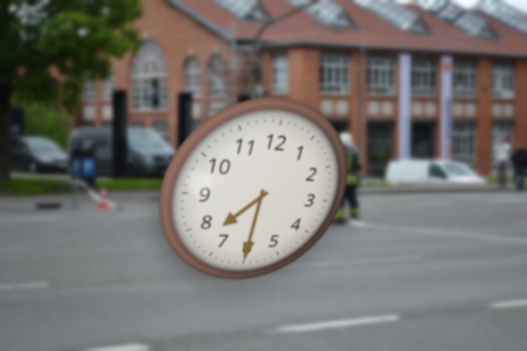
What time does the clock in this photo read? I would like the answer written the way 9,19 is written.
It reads 7,30
